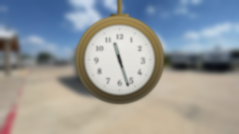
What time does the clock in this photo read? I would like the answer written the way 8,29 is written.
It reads 11,27
